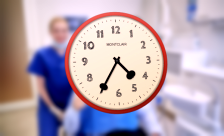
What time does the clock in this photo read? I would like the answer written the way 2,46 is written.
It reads 4,35
